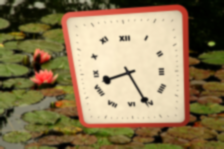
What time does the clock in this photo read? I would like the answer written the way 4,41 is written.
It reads 8,26
